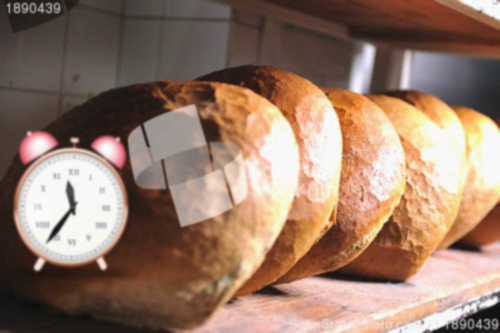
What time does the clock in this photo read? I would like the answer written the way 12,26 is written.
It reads 11,36
